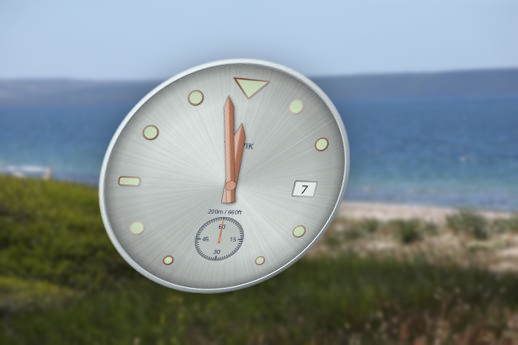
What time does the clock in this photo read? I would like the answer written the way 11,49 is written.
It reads 11,58
